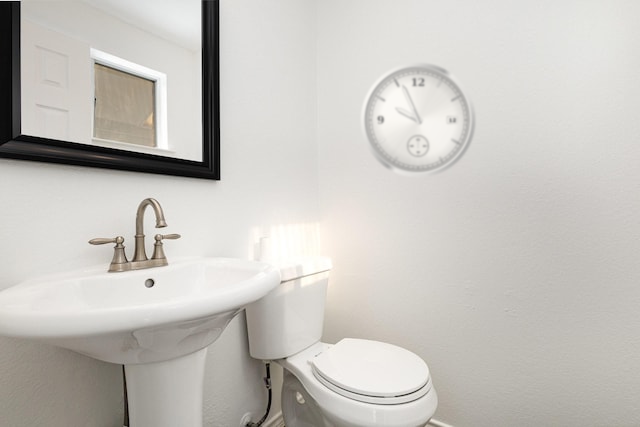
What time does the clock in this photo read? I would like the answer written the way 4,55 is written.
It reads 9,56
